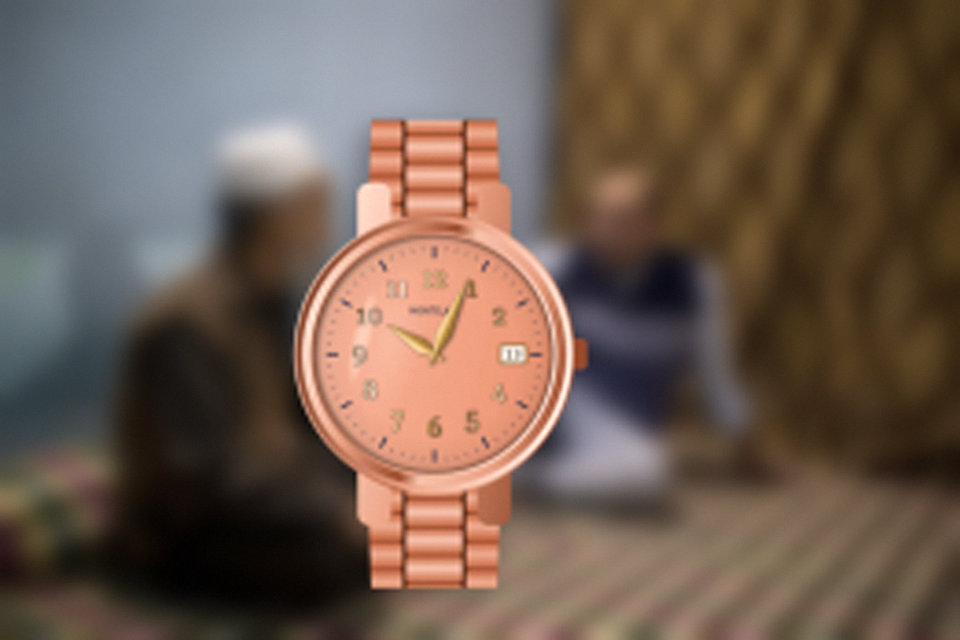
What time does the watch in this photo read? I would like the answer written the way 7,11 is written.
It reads 10,04
